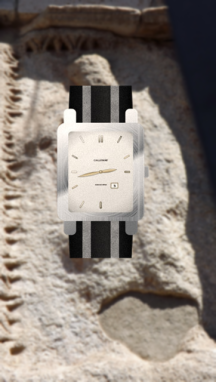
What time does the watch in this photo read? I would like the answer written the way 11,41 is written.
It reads 2,43
